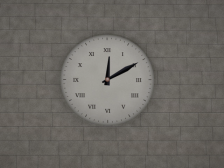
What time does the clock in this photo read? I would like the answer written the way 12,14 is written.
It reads 12,10
